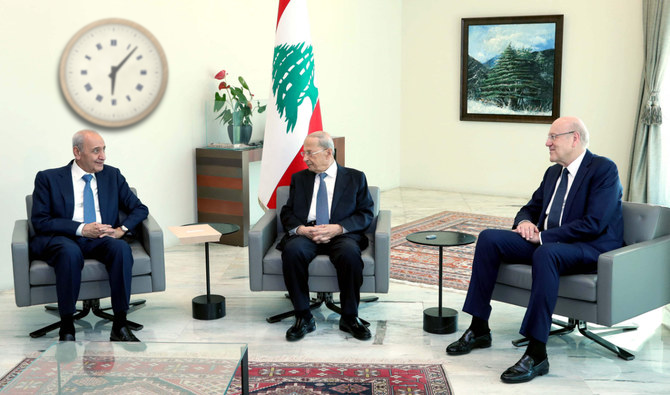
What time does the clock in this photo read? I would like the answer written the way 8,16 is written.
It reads 6,07
